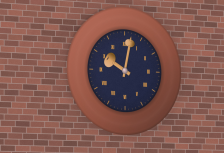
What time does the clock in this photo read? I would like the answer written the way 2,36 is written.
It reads 10,02
